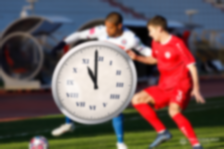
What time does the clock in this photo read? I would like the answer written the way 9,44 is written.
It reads 10,59
